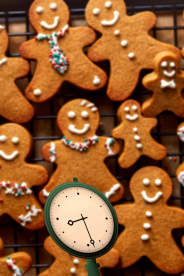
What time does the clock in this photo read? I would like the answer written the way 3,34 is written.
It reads 8,28
